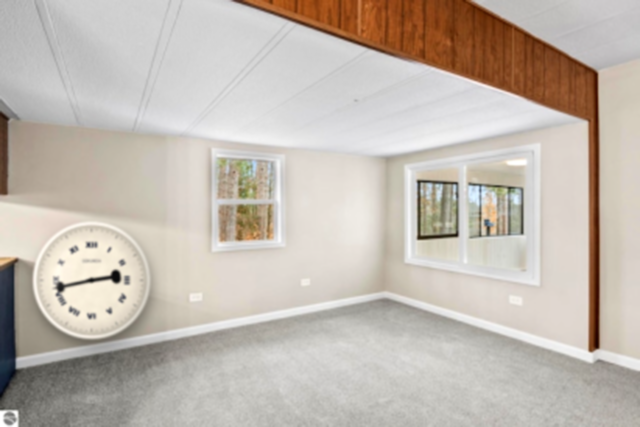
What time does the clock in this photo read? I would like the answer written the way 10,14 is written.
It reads 2,43
